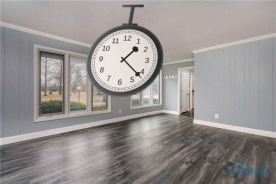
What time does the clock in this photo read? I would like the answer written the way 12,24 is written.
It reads 1,22
